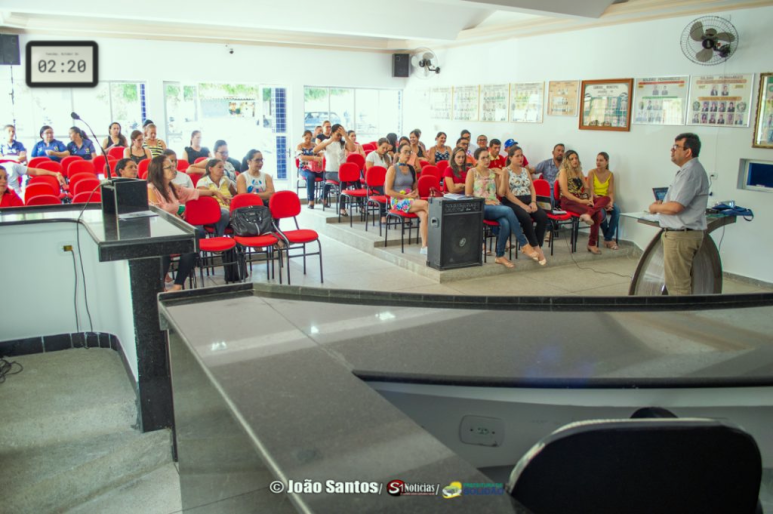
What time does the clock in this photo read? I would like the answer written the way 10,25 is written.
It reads 2,20
